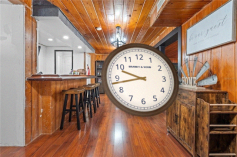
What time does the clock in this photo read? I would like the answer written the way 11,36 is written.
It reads 9,43
